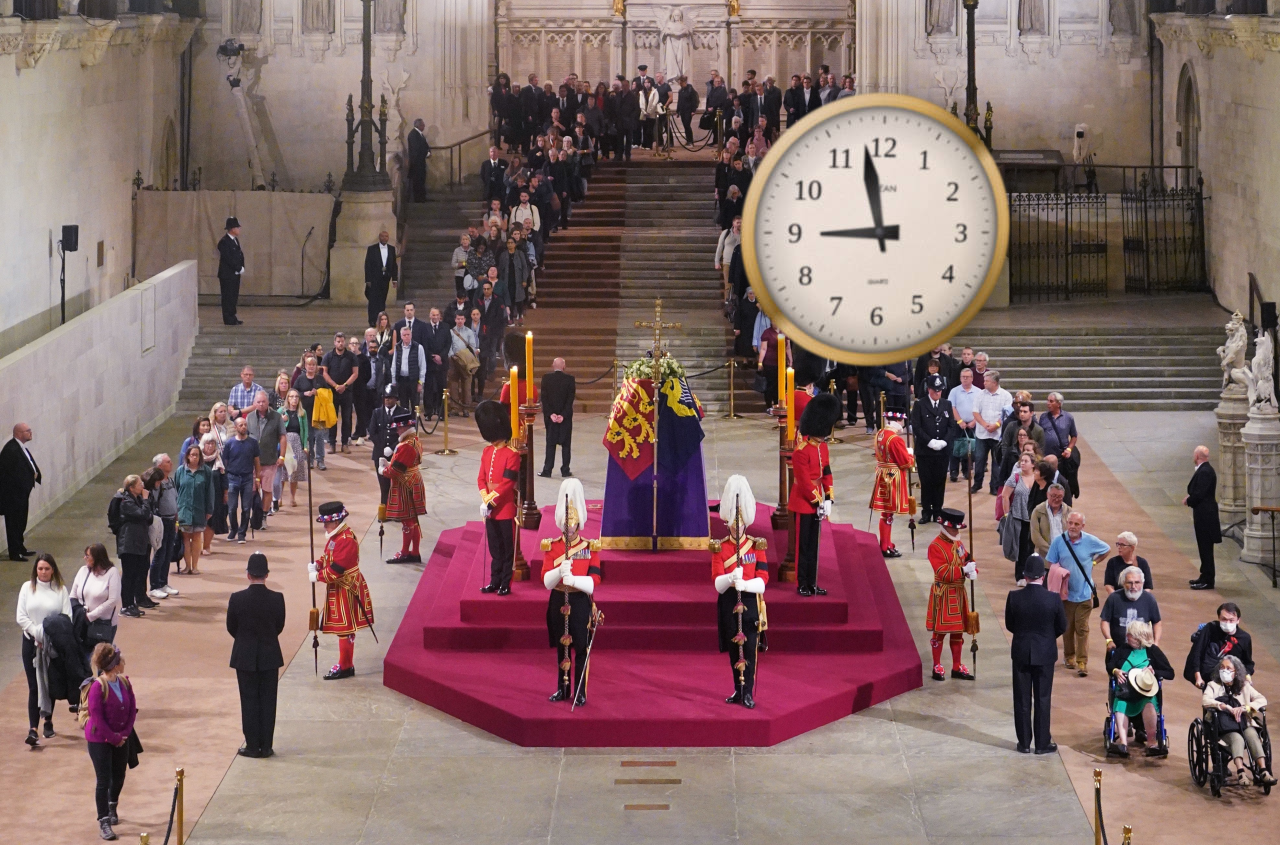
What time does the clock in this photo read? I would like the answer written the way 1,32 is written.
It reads 8,58
